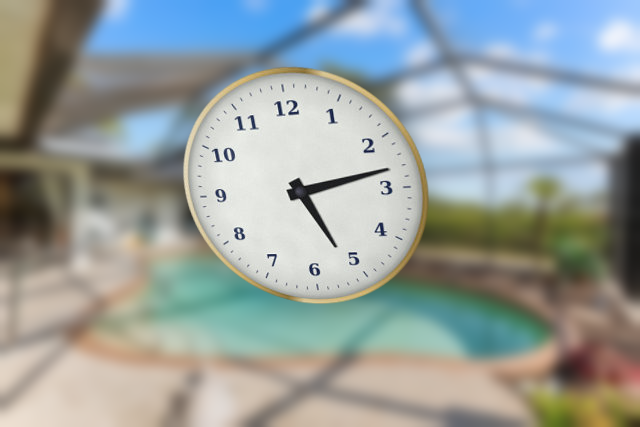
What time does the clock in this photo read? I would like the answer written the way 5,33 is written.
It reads 5,13
